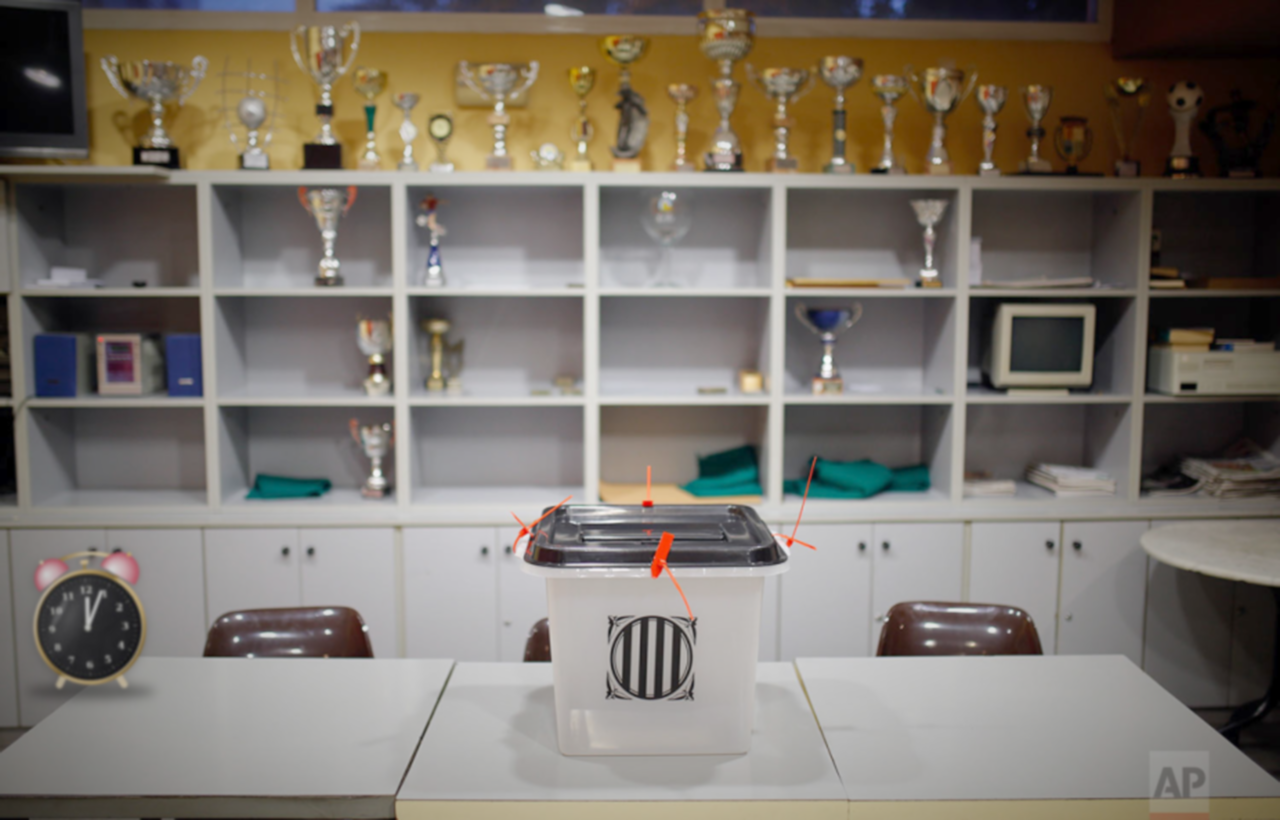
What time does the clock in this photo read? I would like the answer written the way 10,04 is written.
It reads 12,04
